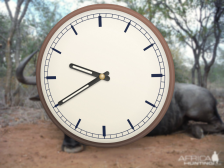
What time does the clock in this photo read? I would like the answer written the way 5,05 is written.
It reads 9,40
